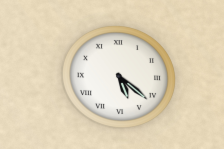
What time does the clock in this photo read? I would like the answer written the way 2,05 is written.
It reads 5,22
